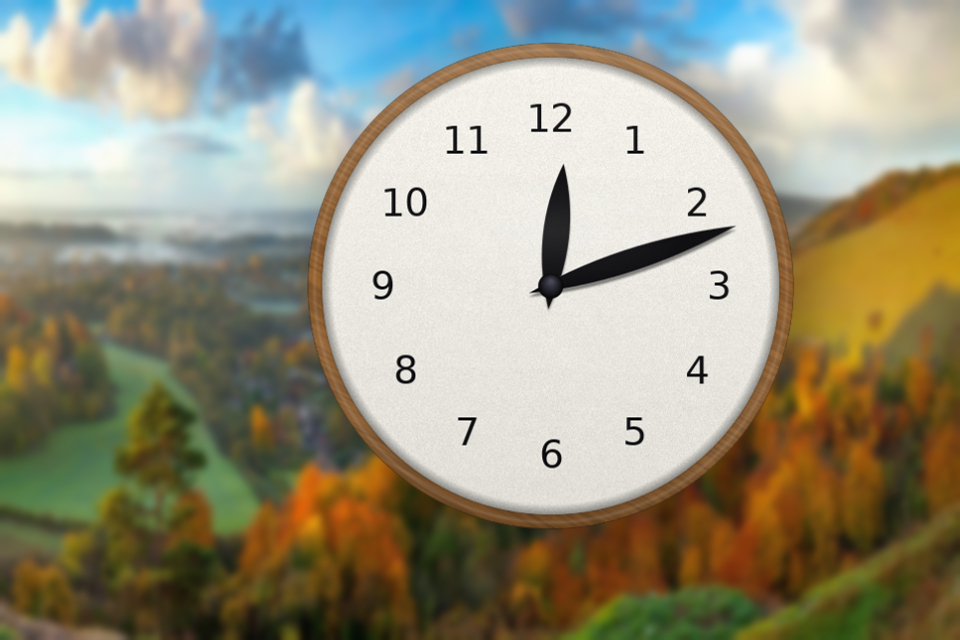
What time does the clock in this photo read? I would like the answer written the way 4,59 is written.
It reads 12,12
